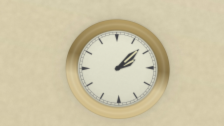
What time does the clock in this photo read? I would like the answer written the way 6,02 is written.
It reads 2,08
